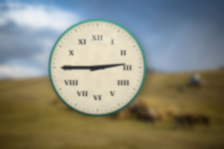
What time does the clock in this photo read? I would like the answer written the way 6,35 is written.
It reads 2,45
